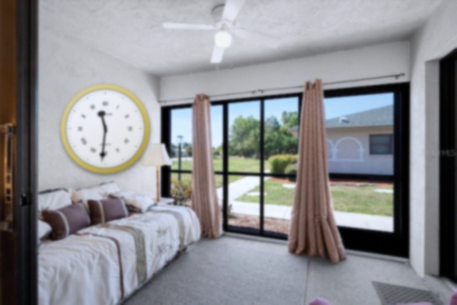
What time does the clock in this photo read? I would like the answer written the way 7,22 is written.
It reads 11,31
